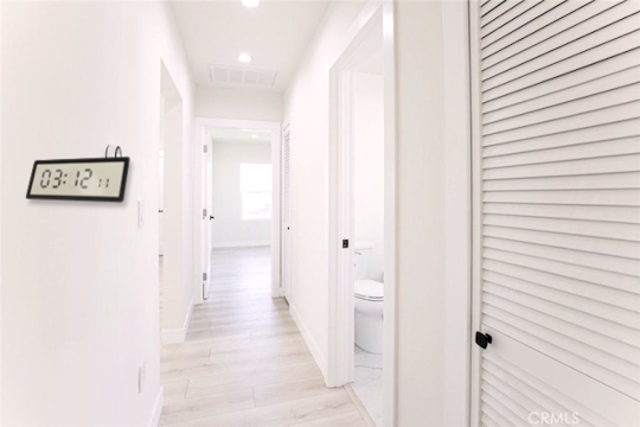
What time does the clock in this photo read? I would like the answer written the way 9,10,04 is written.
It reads 3,12,11
